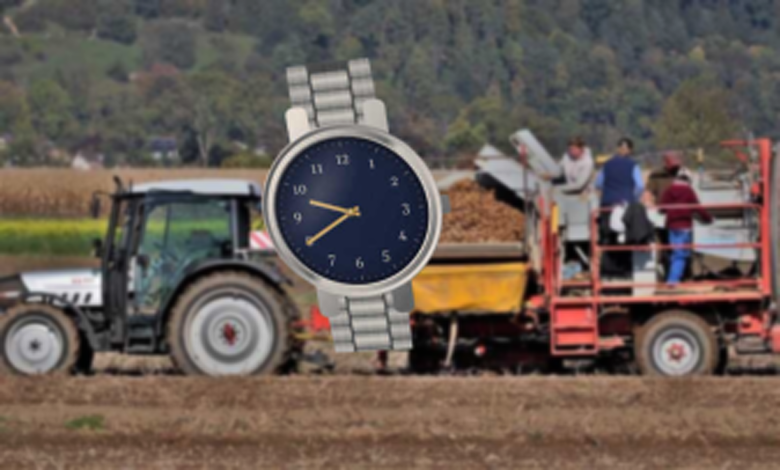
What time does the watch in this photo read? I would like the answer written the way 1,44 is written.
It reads 9,40
